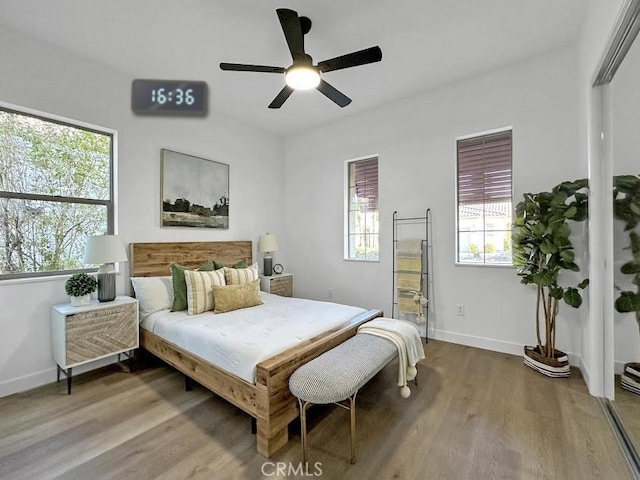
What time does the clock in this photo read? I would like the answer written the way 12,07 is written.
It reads 16,36
